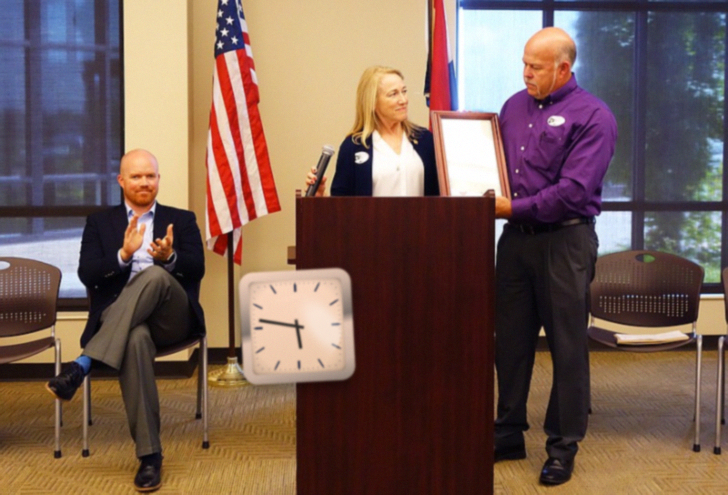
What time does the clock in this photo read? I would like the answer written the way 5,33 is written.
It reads 5,47
